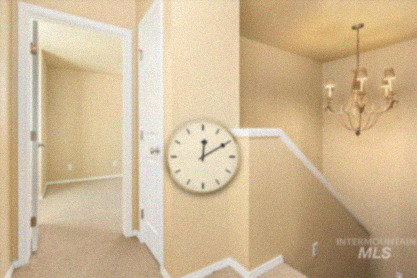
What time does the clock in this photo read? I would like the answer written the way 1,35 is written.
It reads 12,10
